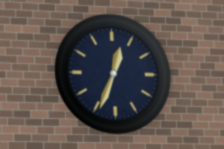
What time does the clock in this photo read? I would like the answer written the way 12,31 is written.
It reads 12,34
